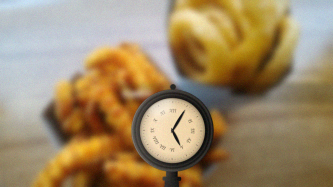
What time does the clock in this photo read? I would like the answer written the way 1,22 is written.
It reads 5,05
